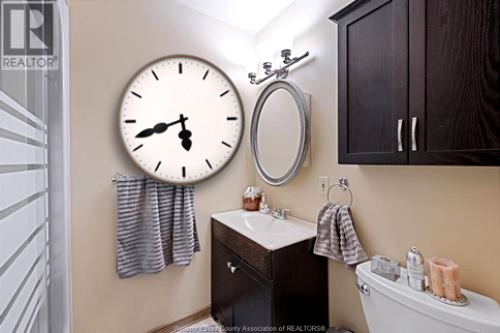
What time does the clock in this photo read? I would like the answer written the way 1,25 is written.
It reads 5,42
